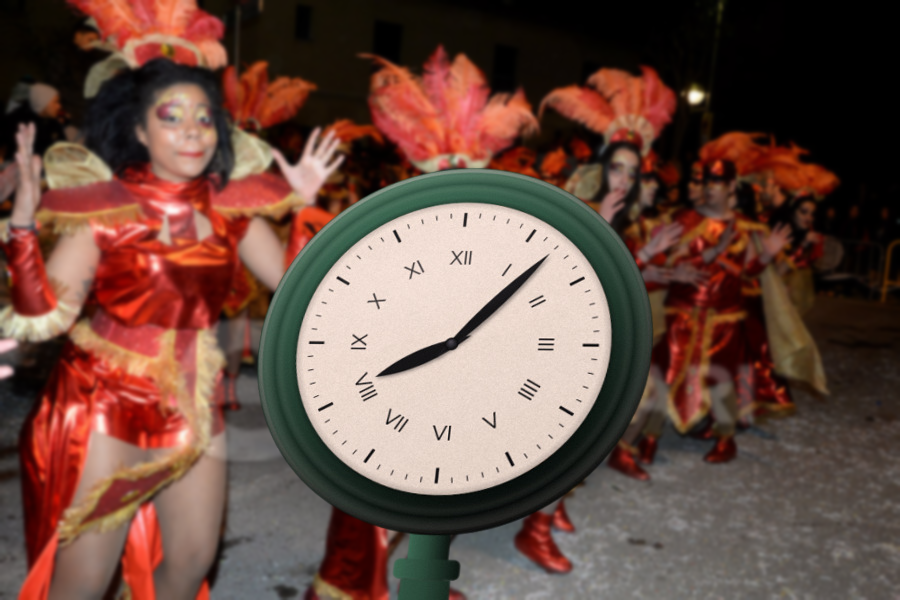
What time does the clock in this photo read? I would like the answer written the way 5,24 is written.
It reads 8,07
